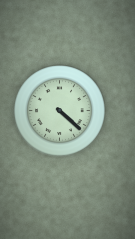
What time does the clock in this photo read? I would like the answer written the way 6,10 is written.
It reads 4,22
